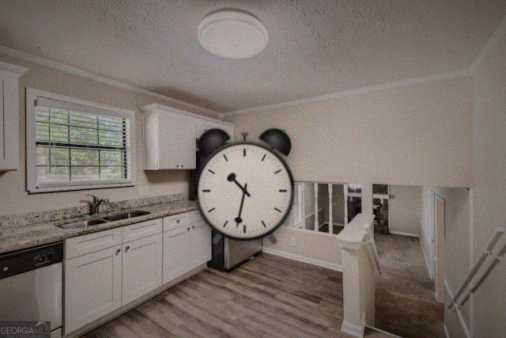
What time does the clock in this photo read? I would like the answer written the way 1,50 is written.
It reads 10,32
